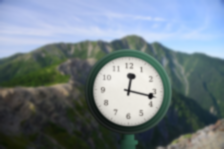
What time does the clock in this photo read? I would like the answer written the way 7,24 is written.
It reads 12,17
